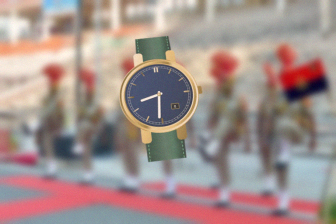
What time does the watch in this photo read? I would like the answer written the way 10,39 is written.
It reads 8,31
